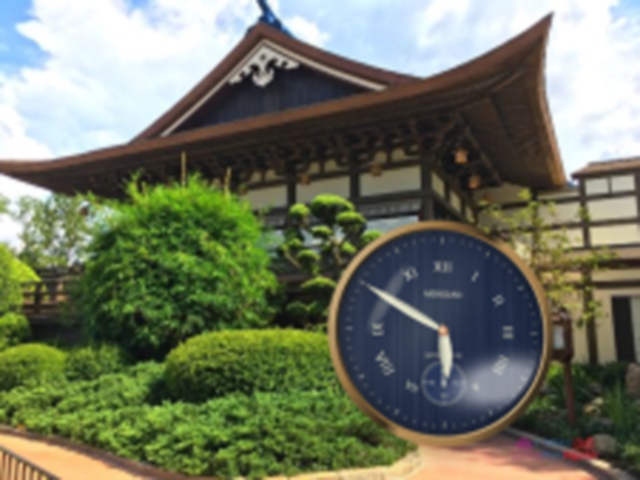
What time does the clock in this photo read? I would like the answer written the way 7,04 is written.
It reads 5,50
